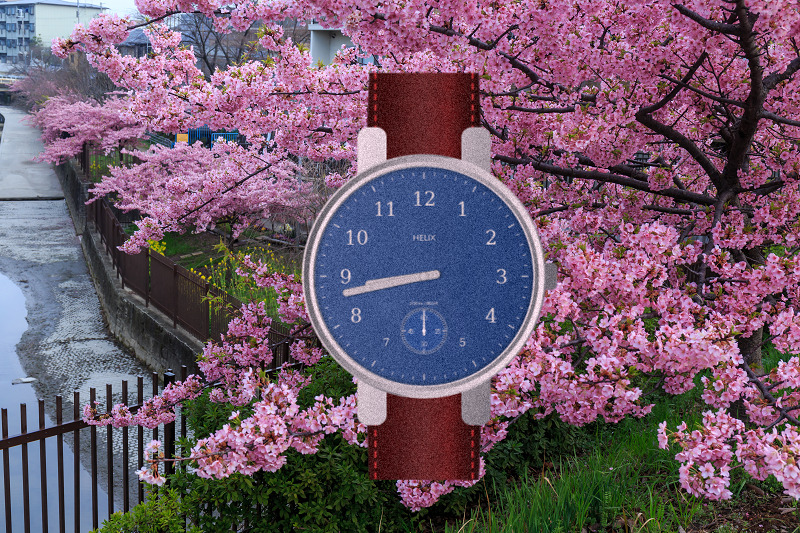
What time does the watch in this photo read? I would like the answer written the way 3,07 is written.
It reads 8,43
